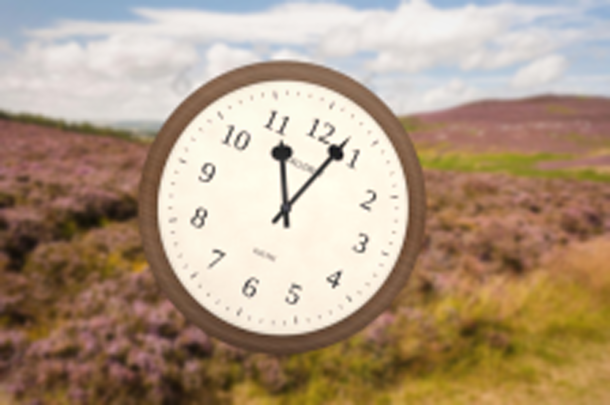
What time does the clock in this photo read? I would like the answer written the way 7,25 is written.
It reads 11,03
